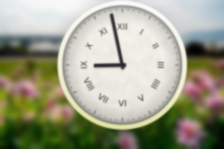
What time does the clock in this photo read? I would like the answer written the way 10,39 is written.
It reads 8,58
